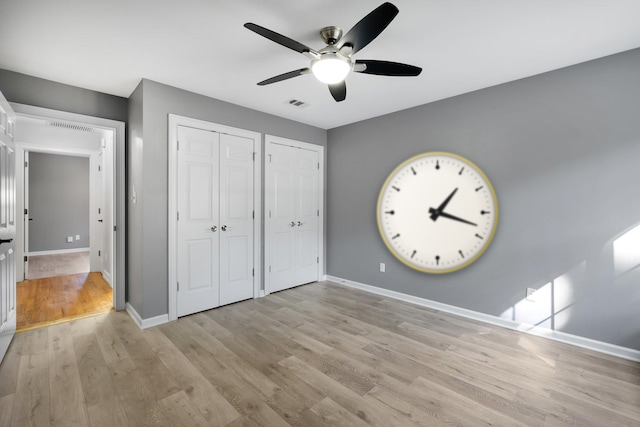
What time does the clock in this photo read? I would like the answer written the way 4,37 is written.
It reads 1,18
